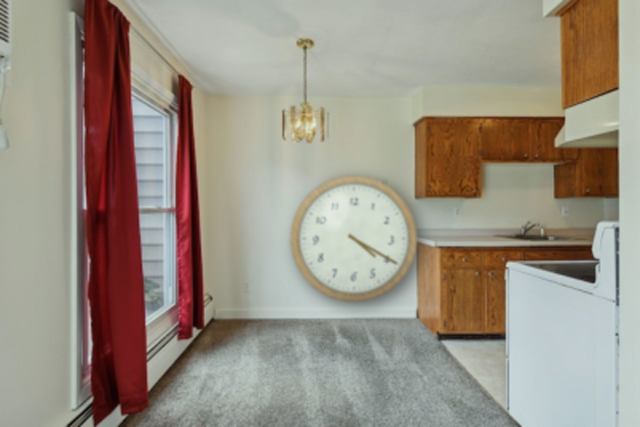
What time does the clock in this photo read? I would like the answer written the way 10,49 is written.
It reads 4,20
